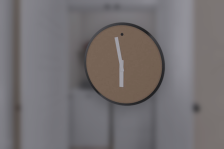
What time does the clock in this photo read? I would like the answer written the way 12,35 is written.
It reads 5,58
